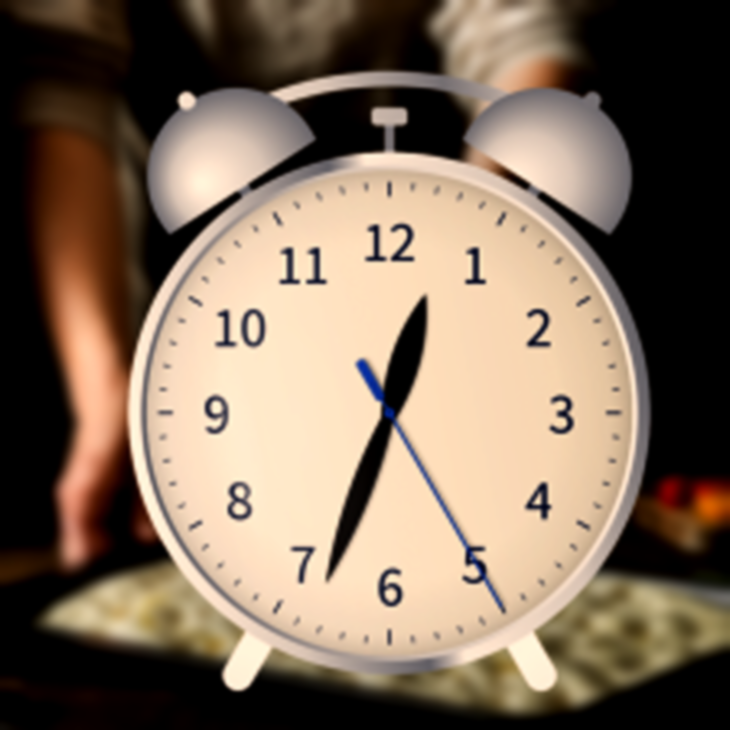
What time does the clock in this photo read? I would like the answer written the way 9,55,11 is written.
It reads 12,33,25
